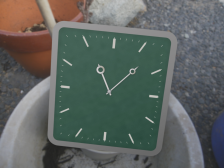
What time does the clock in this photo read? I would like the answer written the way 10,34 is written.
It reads 11,07
